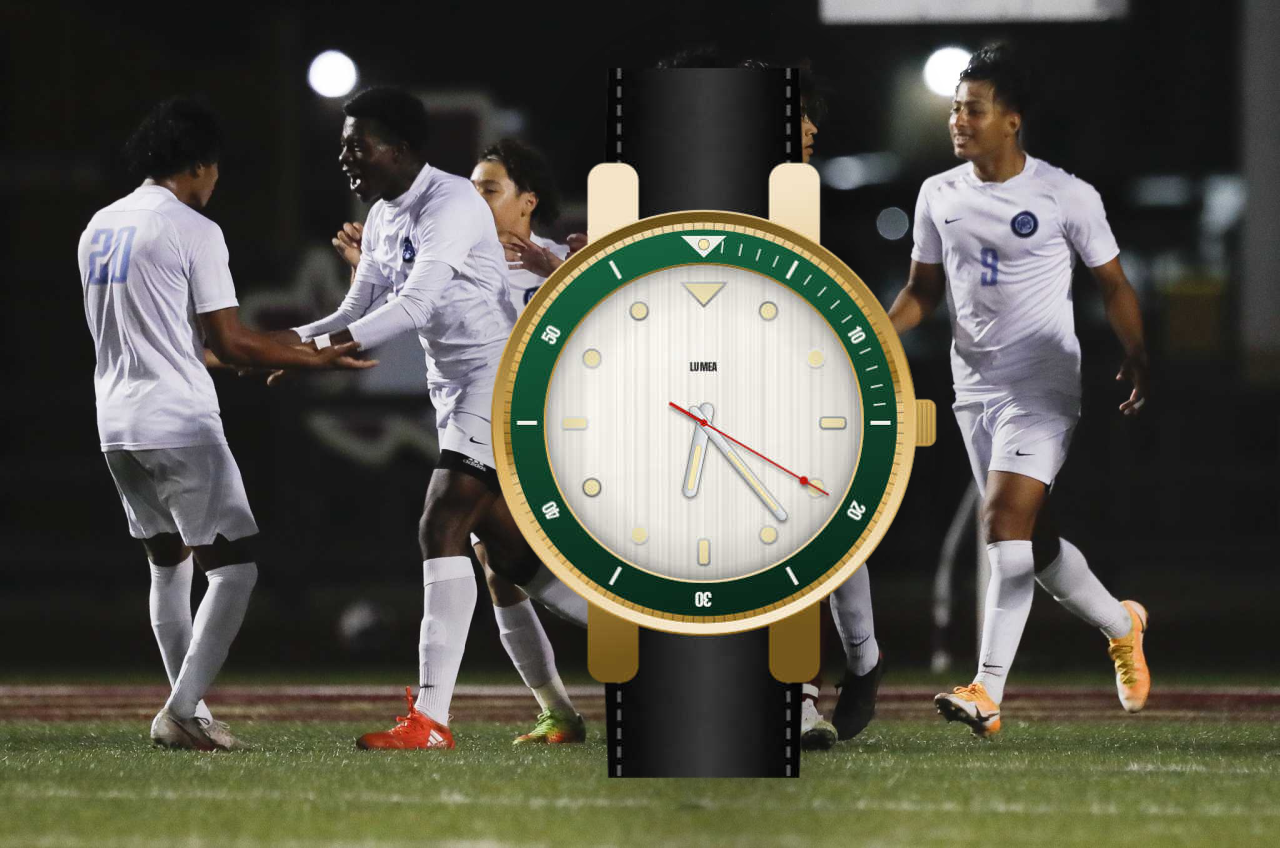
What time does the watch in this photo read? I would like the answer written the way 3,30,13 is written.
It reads 6,23,20
